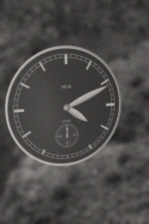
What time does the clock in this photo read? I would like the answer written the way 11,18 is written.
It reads 4,11
